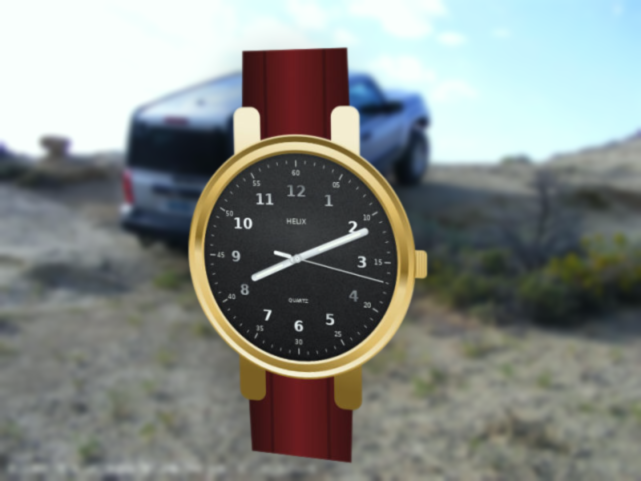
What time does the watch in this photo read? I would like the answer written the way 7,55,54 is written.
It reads 8,11,17
